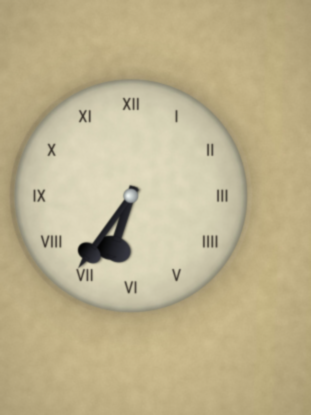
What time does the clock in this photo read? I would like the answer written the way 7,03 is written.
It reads 6,36
